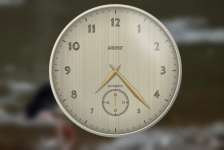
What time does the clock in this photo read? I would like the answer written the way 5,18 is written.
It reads 7,23
